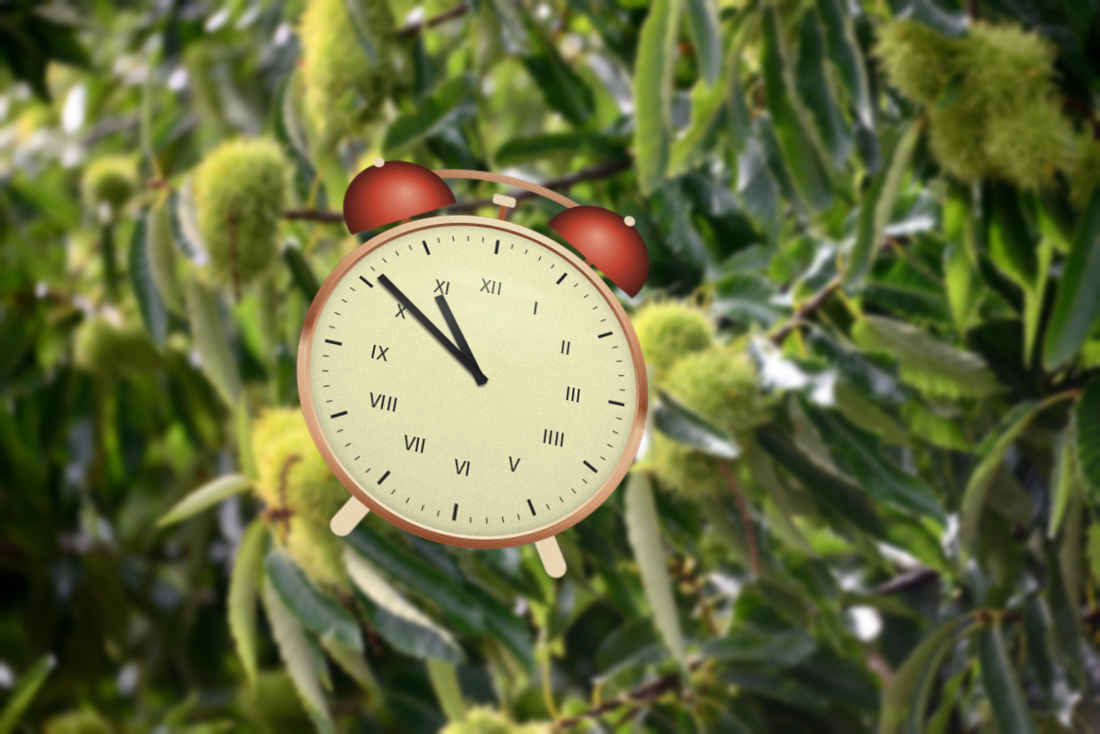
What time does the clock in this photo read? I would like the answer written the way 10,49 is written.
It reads 10,51
